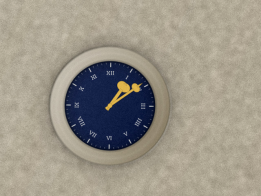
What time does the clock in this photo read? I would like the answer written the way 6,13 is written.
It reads 1,09
